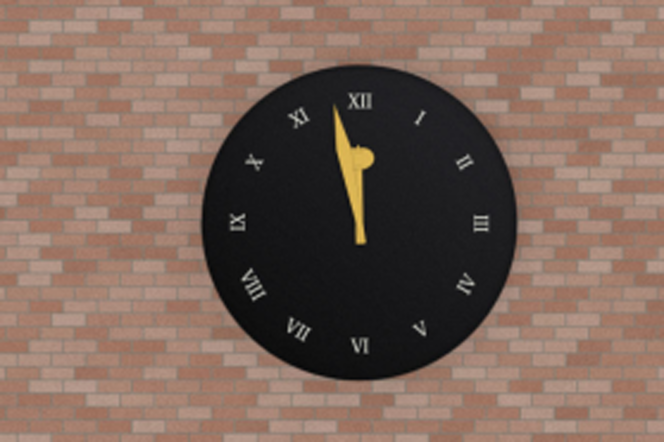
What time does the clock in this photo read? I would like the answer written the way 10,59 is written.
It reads 11,58
